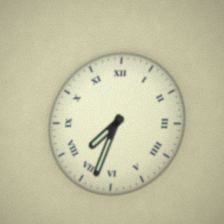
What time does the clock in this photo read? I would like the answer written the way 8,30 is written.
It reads 7,33
